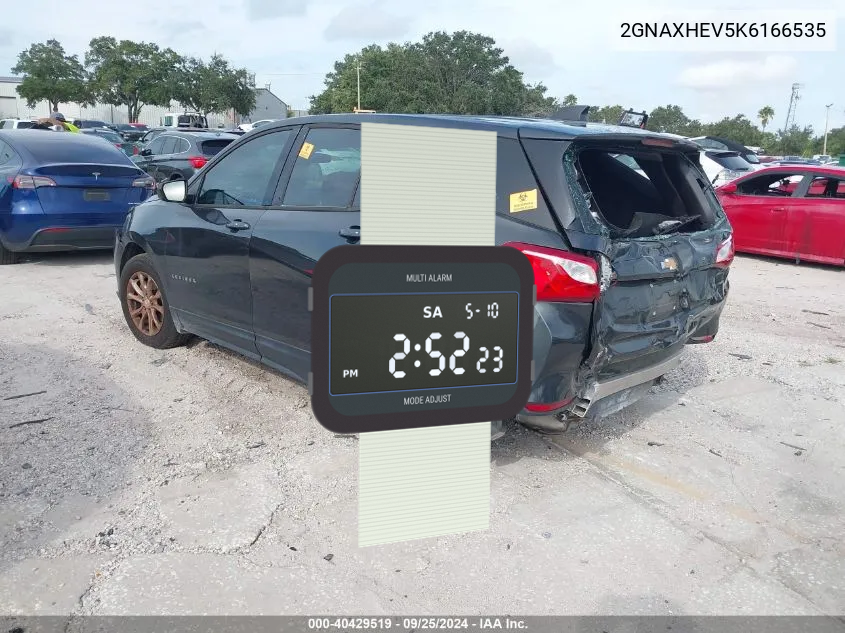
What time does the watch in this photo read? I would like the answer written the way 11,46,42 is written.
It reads 2,52,23
